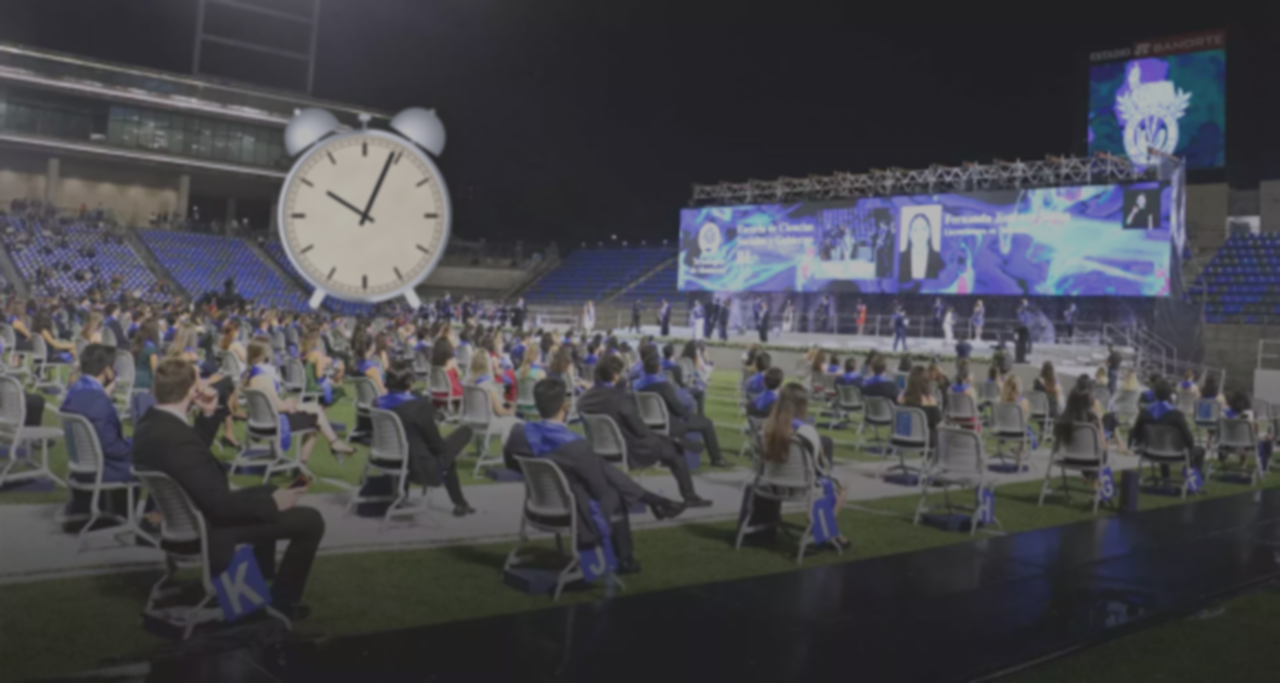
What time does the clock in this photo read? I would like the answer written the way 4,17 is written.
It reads 10,04
